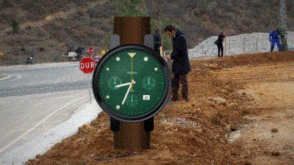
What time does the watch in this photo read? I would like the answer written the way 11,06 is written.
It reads 8,34
